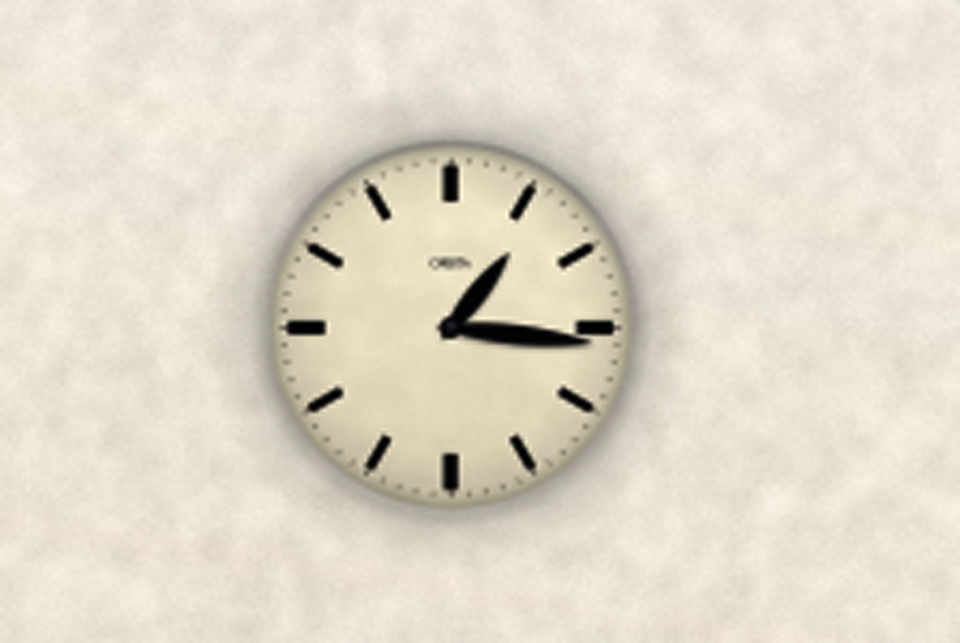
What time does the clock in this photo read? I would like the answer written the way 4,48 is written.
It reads 1,16
